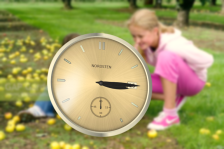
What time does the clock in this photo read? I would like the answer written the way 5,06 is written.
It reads 3,15
